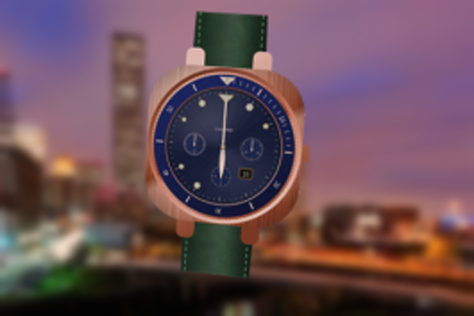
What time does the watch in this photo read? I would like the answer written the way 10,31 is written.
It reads 6,00
